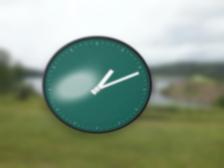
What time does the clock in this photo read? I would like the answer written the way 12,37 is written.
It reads 1,11
